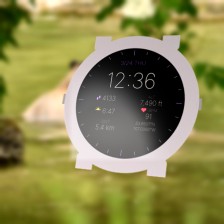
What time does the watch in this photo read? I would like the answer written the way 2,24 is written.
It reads 12,36
